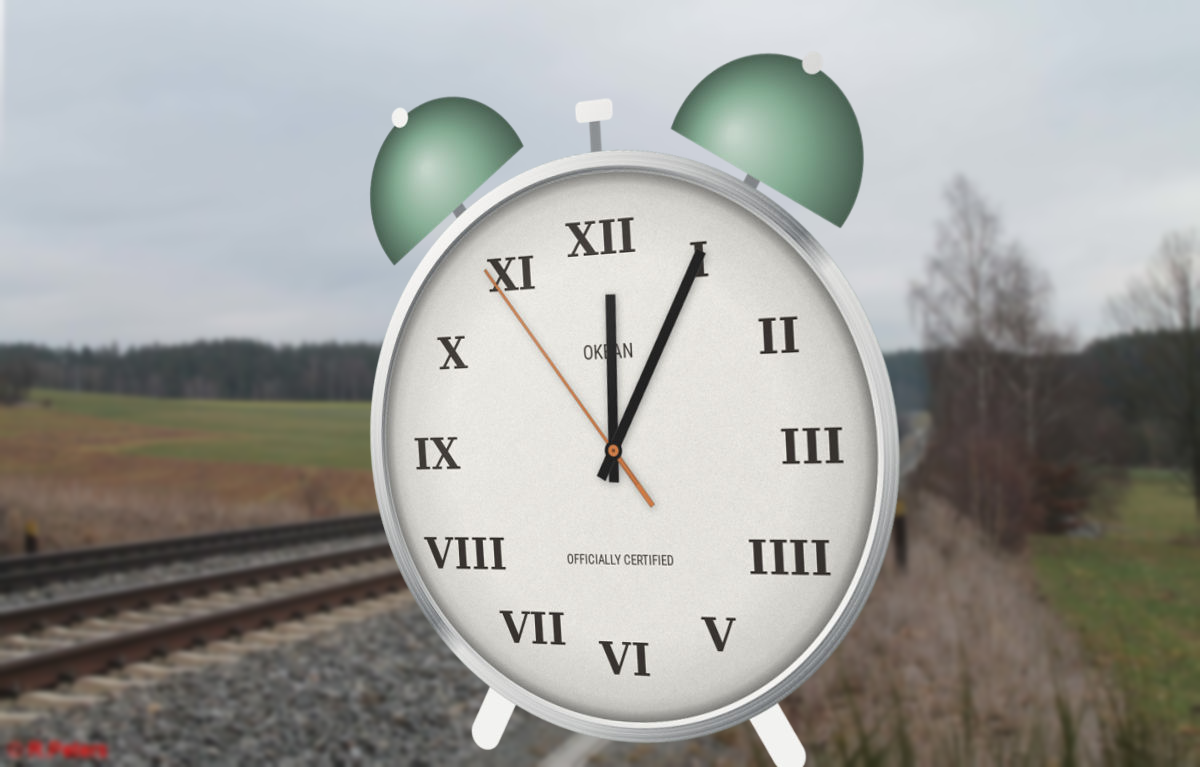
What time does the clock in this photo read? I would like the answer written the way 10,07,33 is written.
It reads 12,04,54
